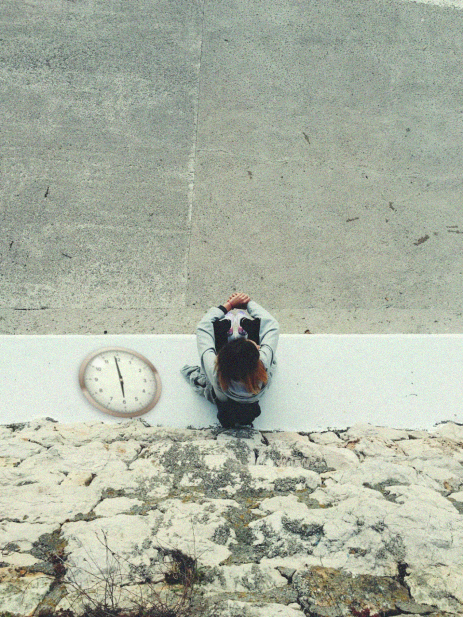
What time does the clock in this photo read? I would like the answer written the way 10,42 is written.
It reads 5,59
